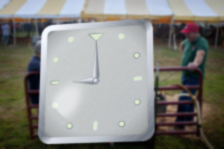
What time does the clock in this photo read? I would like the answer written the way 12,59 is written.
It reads 9,00
